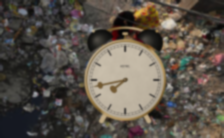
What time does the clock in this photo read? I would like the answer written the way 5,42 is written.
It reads 7,43
